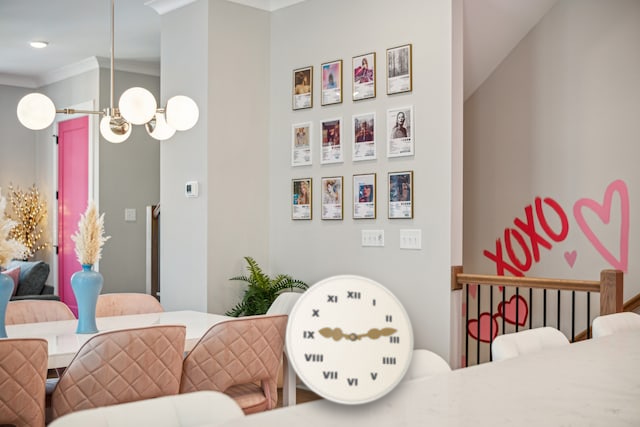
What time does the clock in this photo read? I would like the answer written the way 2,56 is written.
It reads 9,13
